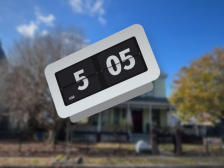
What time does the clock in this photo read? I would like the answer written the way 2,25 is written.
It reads 5,05
